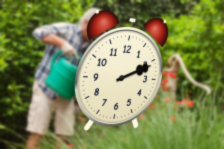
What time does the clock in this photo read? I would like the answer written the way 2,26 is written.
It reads 2,11
